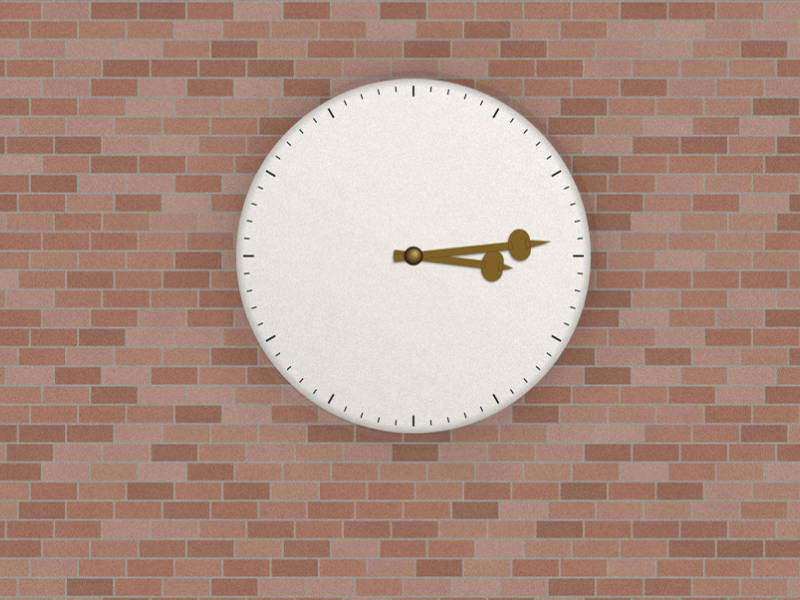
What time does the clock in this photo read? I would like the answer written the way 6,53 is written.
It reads 3,14
